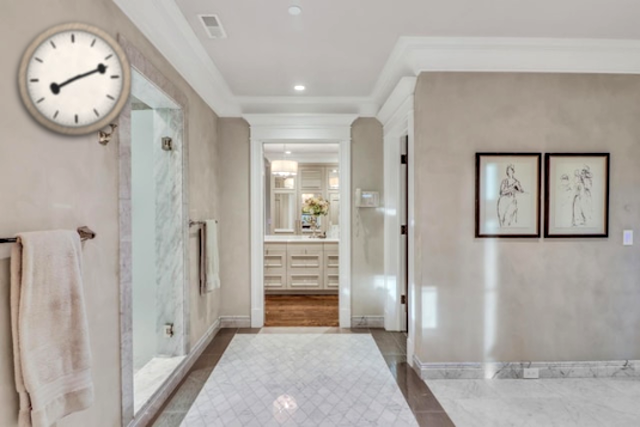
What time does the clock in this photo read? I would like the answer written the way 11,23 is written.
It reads 8,12
